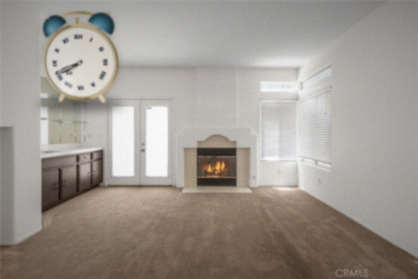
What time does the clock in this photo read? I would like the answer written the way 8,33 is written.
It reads 7,41
